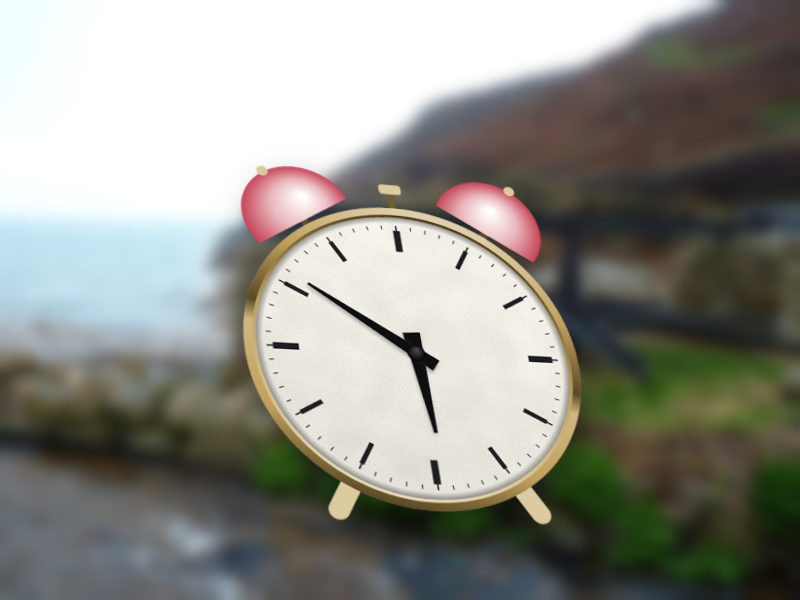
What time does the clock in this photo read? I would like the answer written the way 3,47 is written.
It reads 5,51
